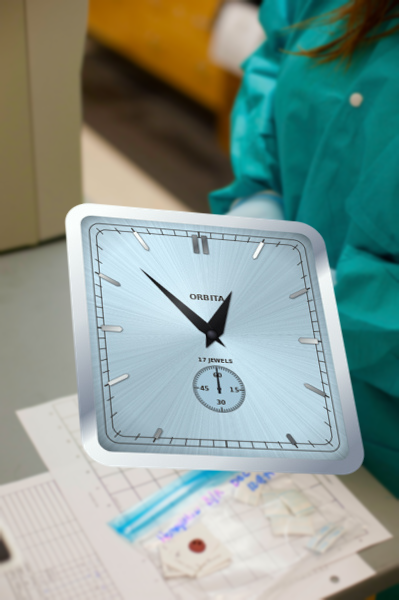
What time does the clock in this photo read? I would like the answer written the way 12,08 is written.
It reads 12,53
